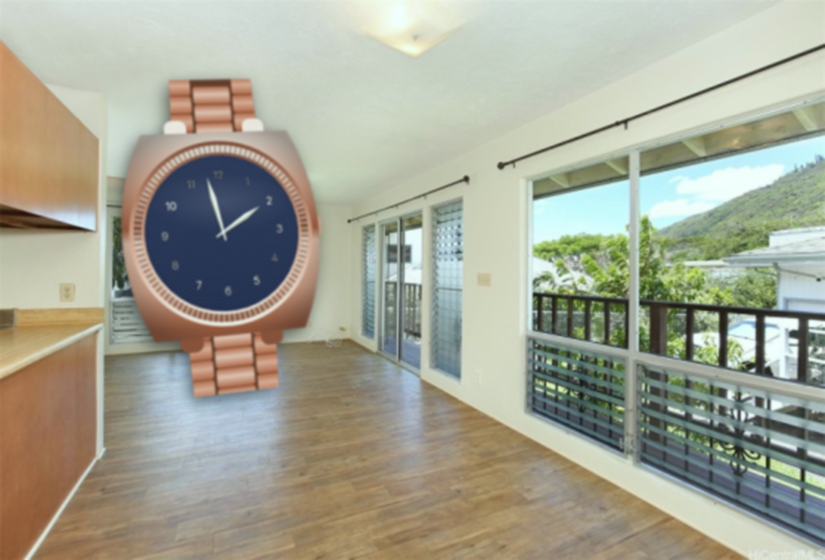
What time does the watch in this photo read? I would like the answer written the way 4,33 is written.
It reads 1,58
